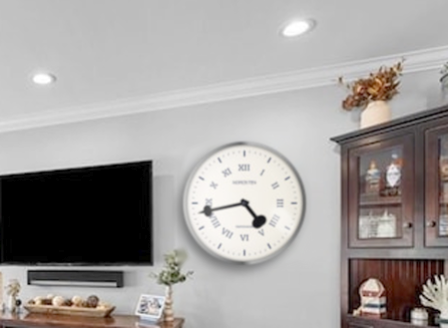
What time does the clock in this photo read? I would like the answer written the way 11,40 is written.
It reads 4,43
